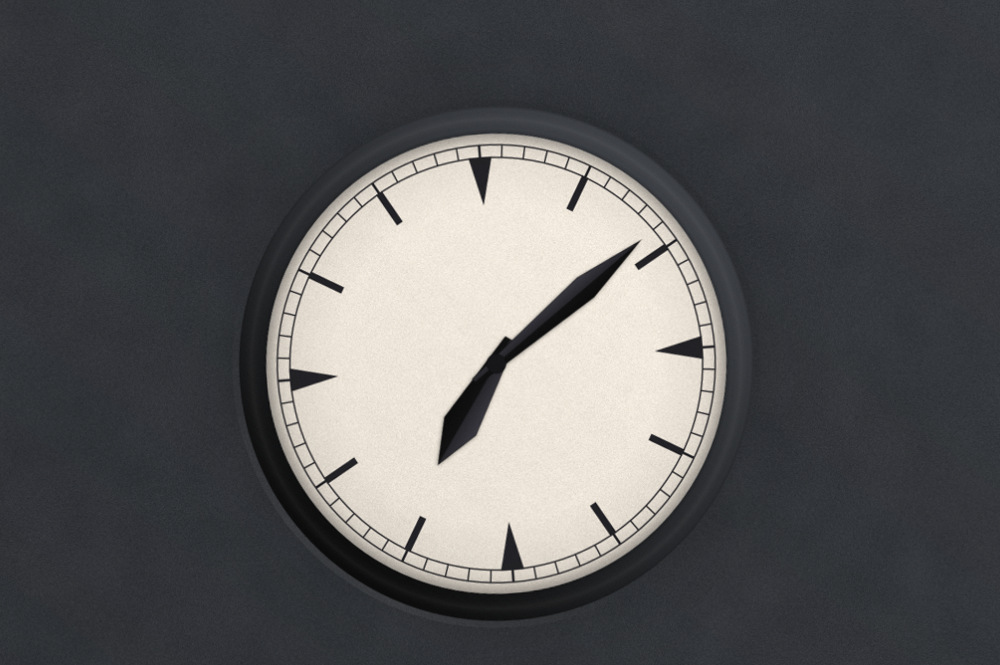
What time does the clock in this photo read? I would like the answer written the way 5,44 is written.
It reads 7,09
